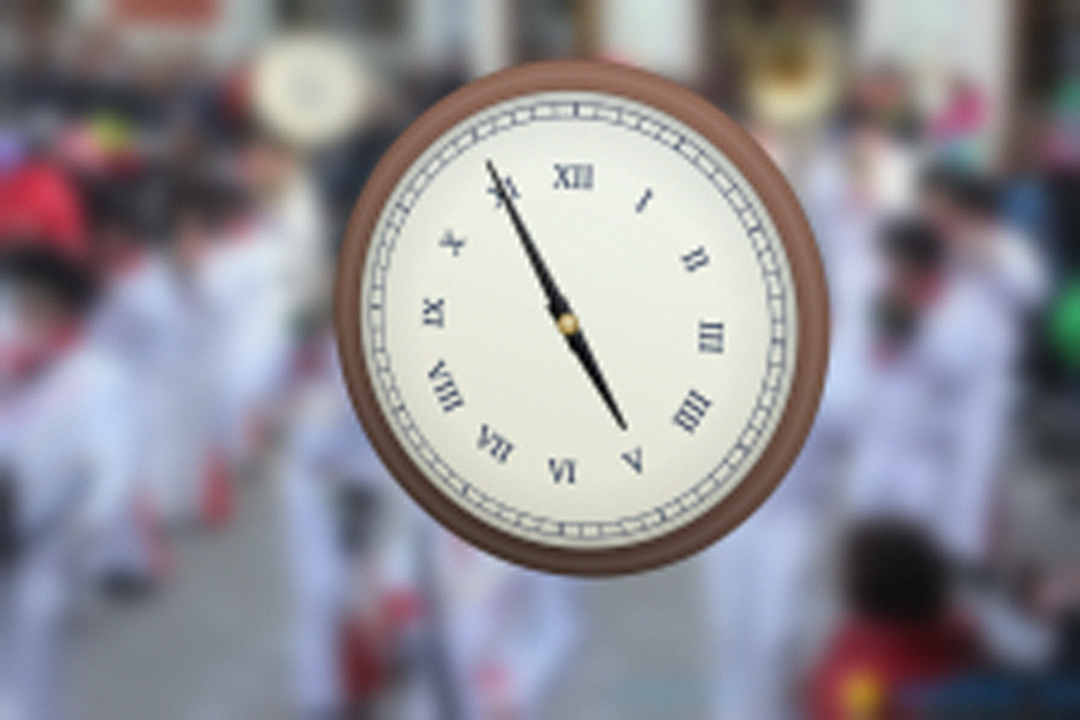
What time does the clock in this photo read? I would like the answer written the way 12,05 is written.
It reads 4,55
